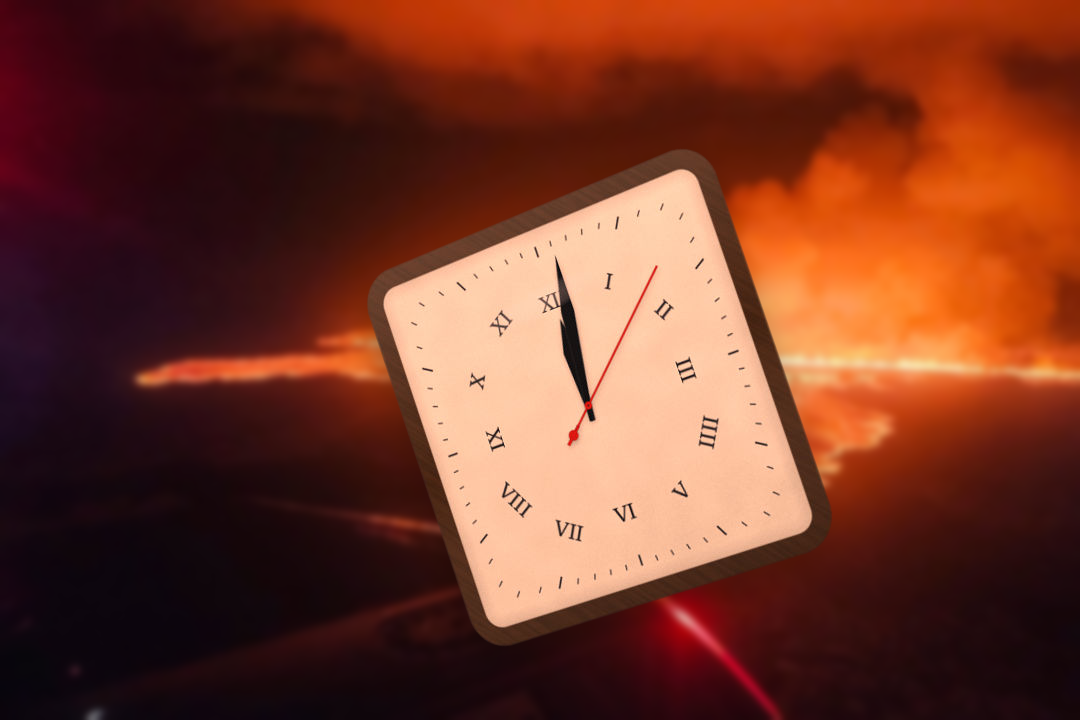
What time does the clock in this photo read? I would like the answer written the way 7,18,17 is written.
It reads 12,01,08
